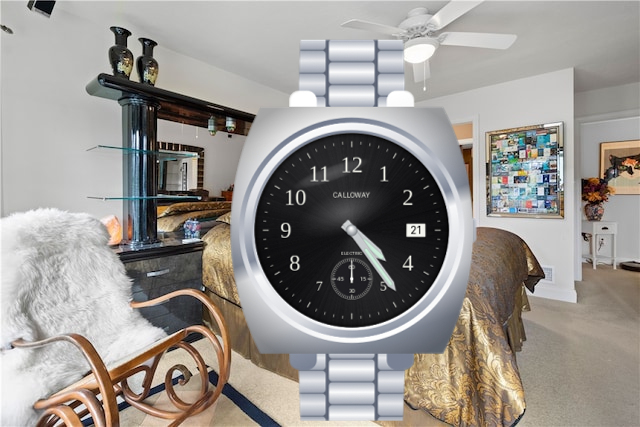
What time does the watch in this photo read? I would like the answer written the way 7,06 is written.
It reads 4,24
